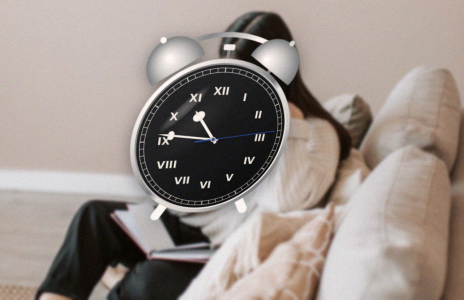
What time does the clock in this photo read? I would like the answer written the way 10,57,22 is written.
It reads 10,46,14
